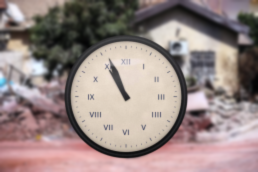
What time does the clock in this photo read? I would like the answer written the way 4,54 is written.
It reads 10,56
